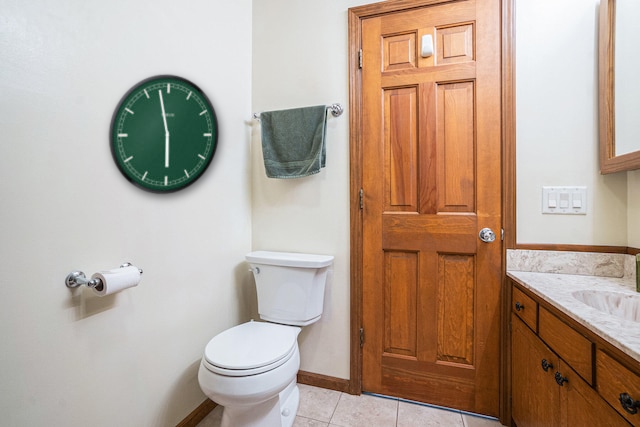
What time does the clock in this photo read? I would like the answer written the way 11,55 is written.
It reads 5,58
